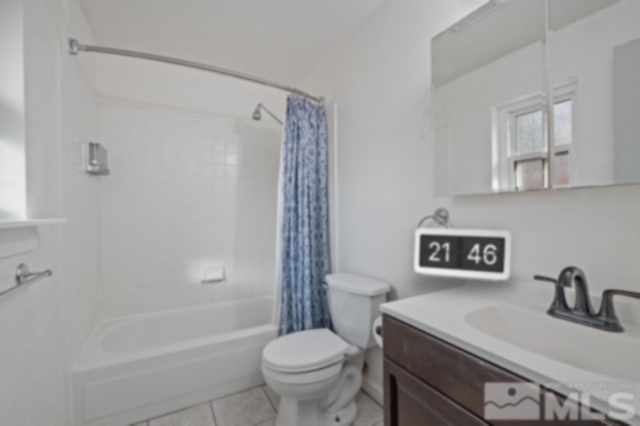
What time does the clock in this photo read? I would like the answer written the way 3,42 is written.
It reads 21,46
